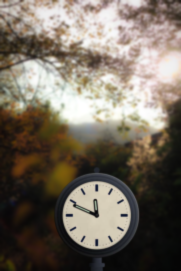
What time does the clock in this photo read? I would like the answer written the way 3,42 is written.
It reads 11,49
